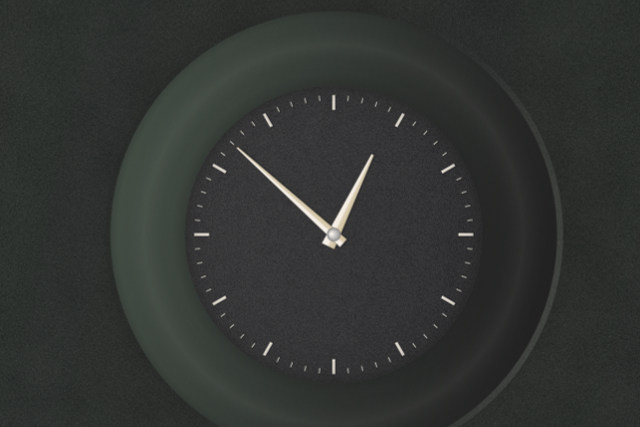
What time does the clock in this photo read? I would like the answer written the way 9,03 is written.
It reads 12,52
